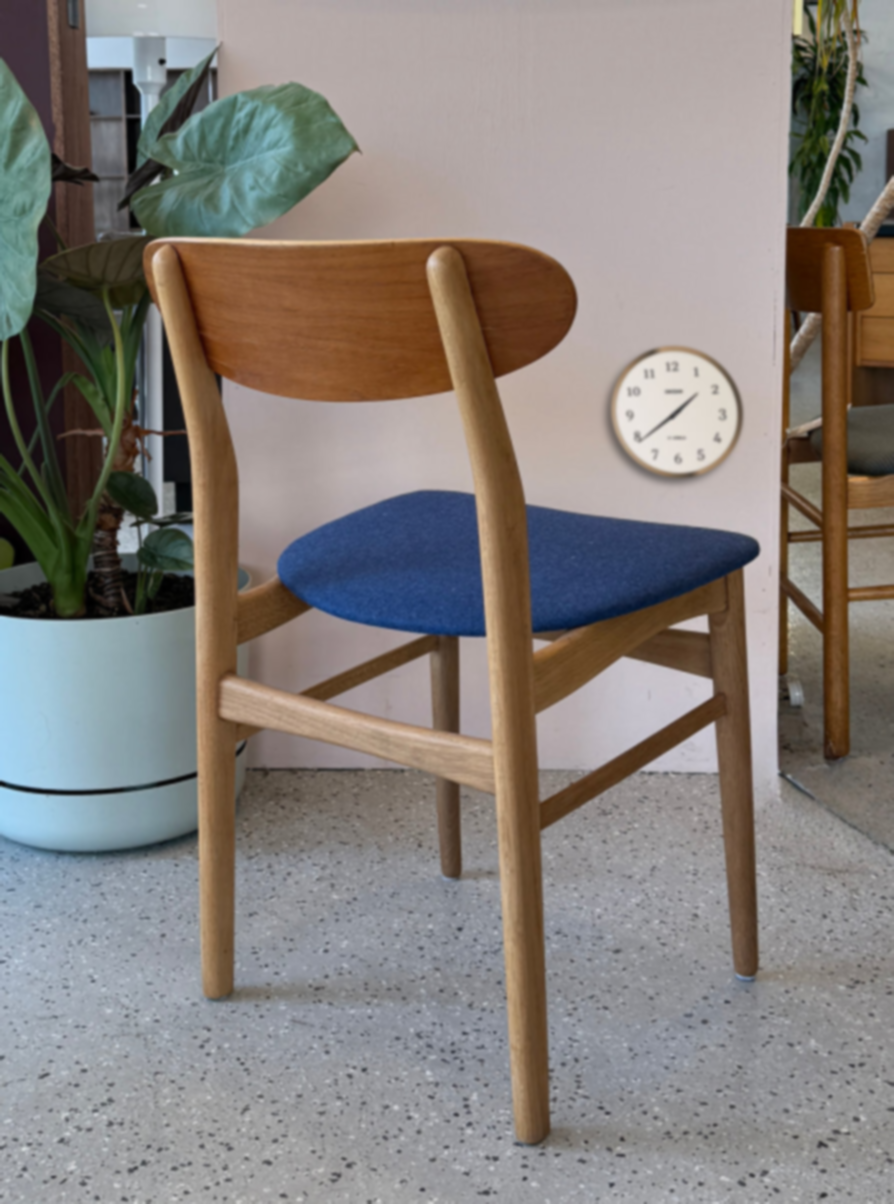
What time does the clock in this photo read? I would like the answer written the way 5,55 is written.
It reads 1,39
